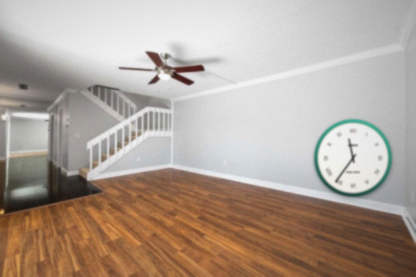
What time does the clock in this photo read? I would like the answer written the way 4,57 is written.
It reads 11,36
